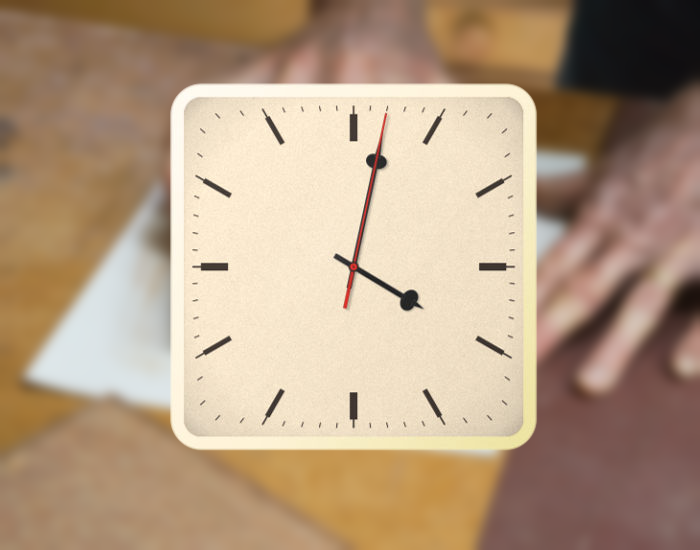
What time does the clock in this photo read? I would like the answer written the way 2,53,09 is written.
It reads 4,02,02
